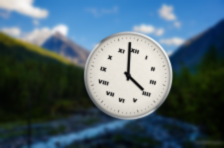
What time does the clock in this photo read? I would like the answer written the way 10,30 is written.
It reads 3,58
